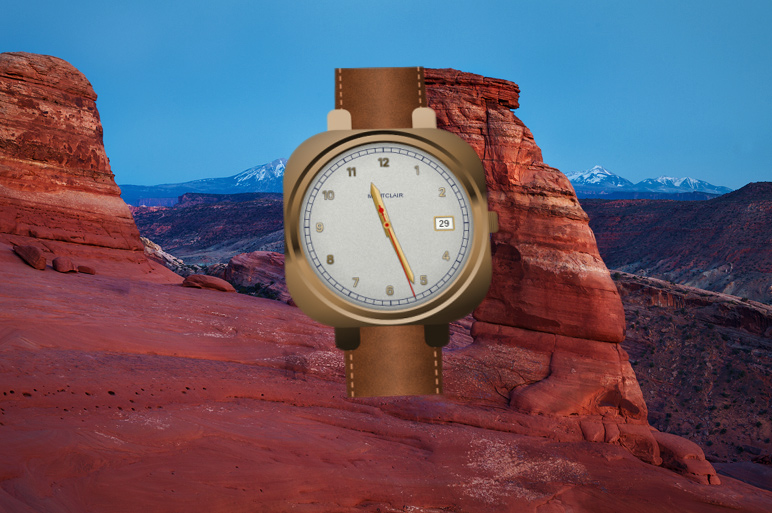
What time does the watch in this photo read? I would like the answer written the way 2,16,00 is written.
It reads 11,26,27
